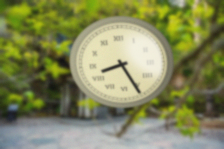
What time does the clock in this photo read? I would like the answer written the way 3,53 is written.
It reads 8,26
